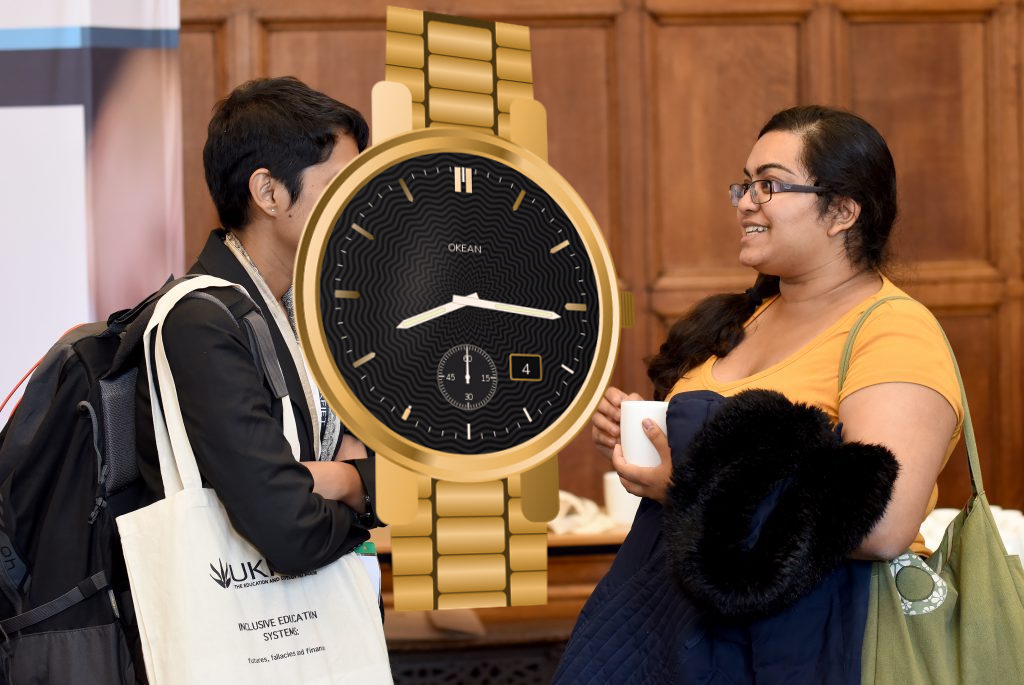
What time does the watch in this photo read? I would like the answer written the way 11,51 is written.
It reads 8,16
